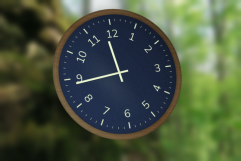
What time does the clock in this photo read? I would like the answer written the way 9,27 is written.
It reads 11,44
